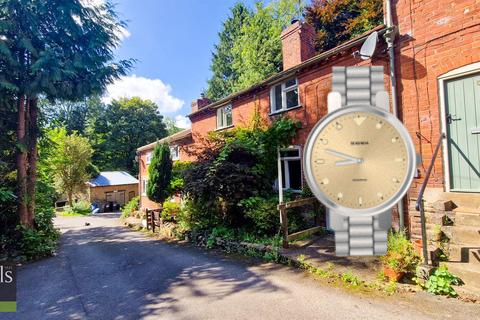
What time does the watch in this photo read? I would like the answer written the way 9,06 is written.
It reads 8,48
